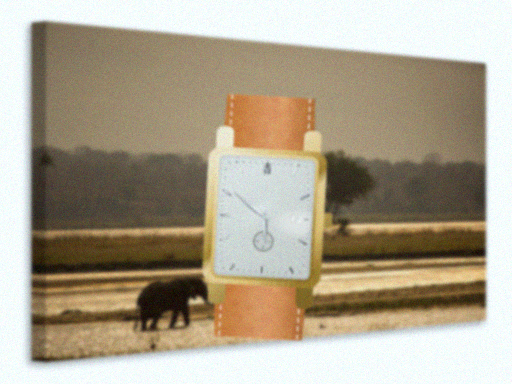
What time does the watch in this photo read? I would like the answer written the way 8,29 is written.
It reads 5,51
